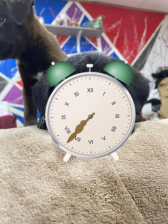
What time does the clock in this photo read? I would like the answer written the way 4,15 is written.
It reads 7,37
